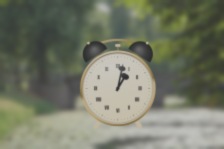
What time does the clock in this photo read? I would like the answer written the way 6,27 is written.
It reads 1,02
